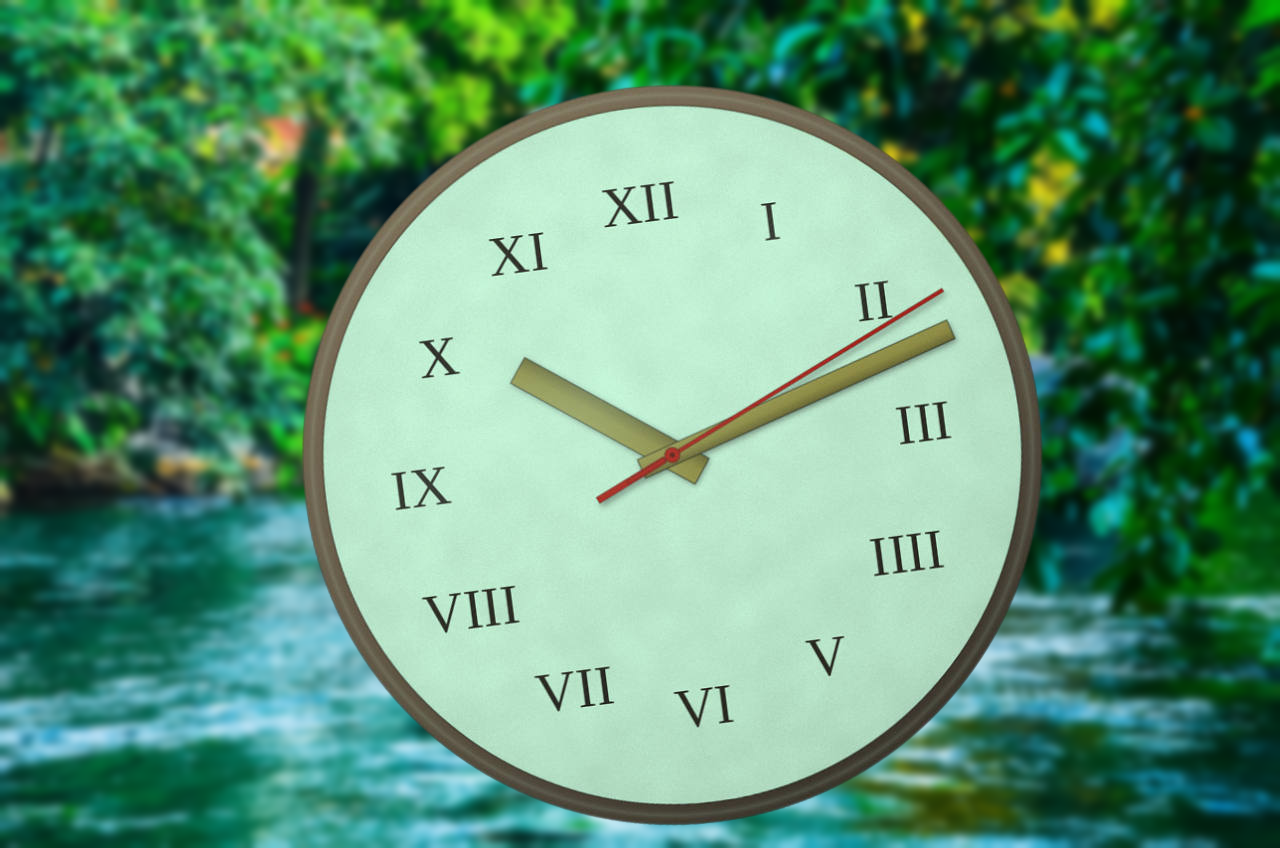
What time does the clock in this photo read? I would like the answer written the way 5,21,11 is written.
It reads 10,12,11
